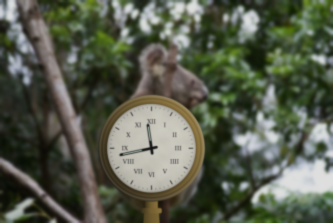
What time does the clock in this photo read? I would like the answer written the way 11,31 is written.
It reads 11,43
